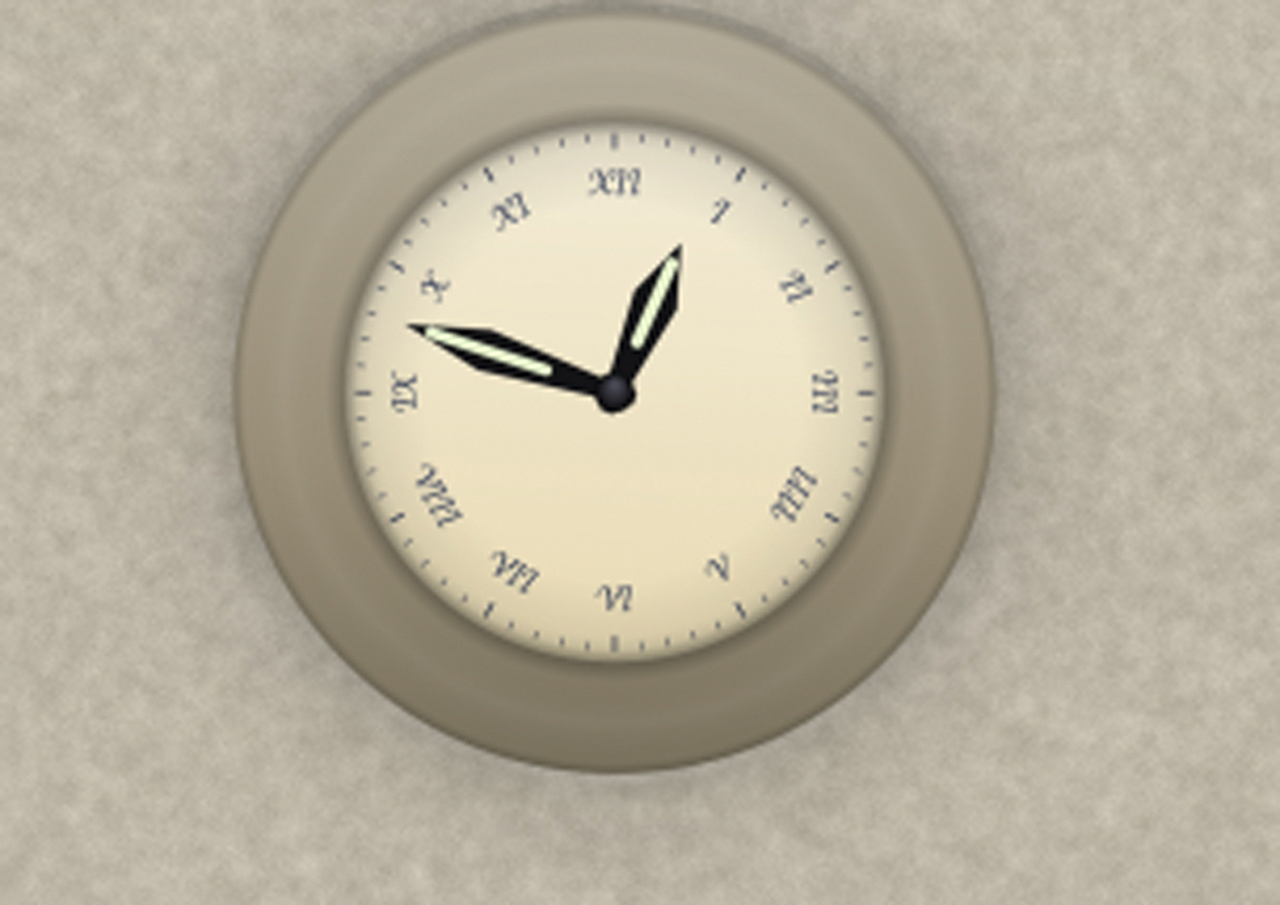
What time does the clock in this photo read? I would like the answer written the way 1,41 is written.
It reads 12,48
